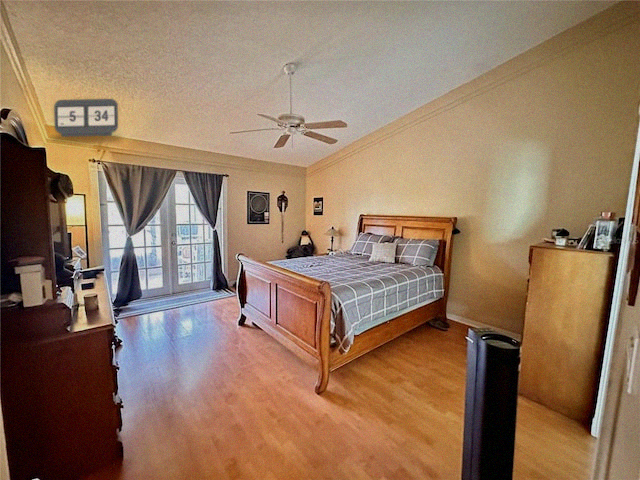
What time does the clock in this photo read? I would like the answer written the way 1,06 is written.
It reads 5,34
